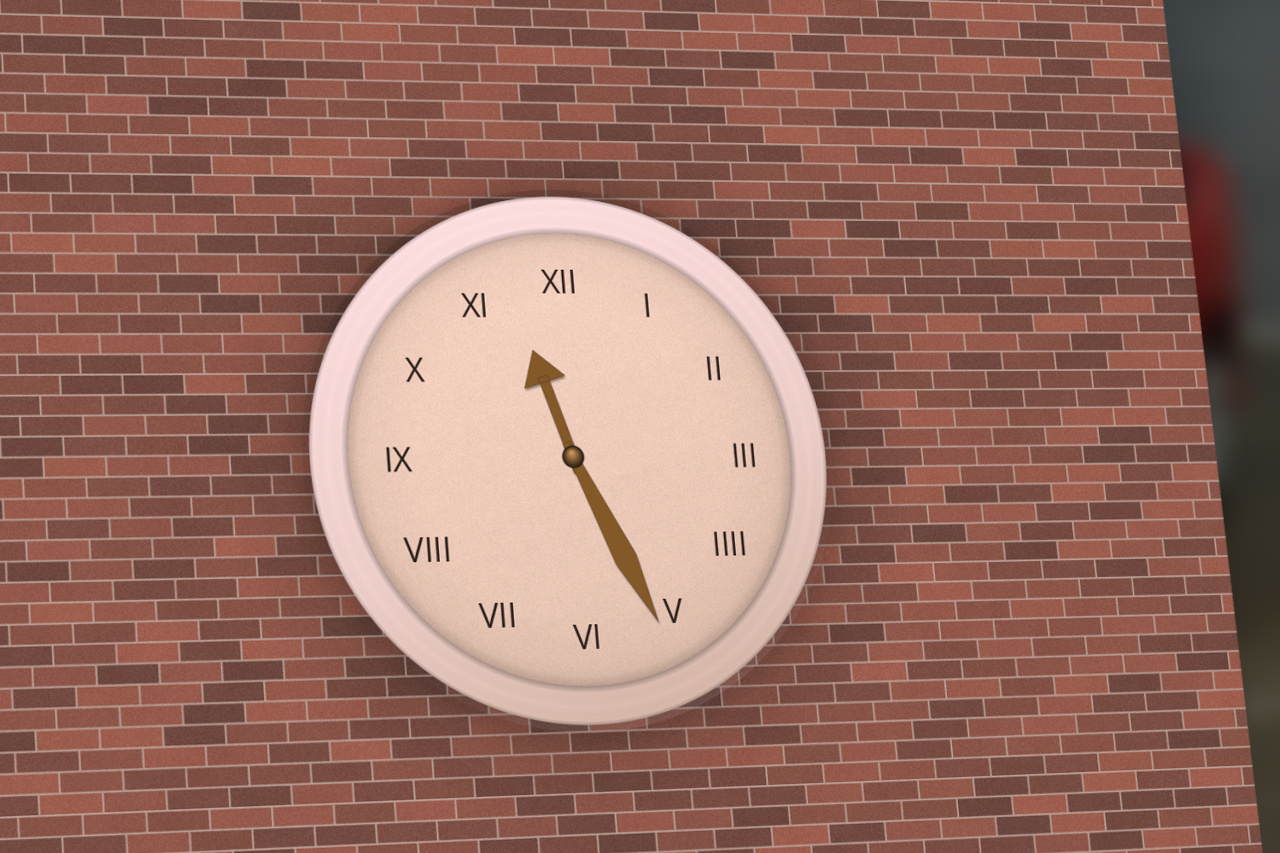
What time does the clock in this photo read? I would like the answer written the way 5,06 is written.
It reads 11,26
